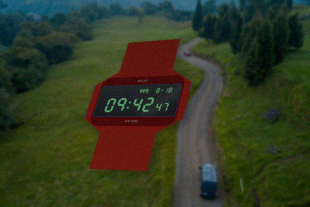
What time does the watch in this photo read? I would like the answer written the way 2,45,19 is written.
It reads 9,42,47
